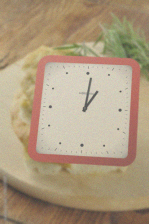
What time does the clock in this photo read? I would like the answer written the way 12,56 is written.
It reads 1,01
